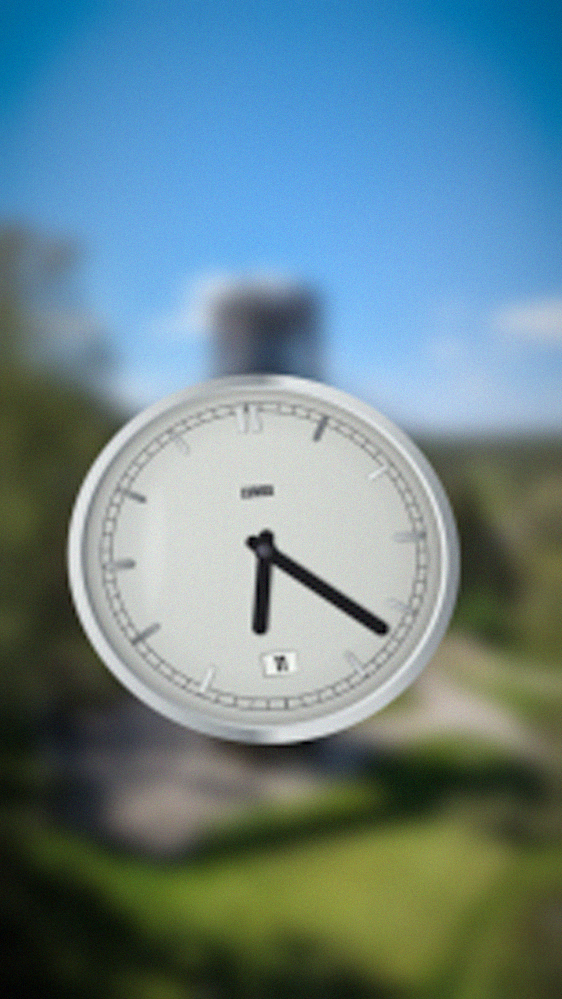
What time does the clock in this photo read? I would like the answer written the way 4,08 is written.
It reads 6,22
